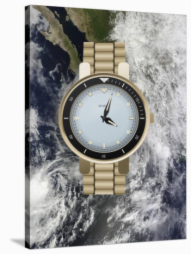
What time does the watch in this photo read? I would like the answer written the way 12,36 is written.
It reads 4,03
